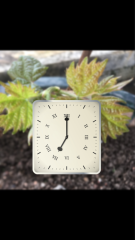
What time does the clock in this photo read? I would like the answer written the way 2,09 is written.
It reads 7,00
